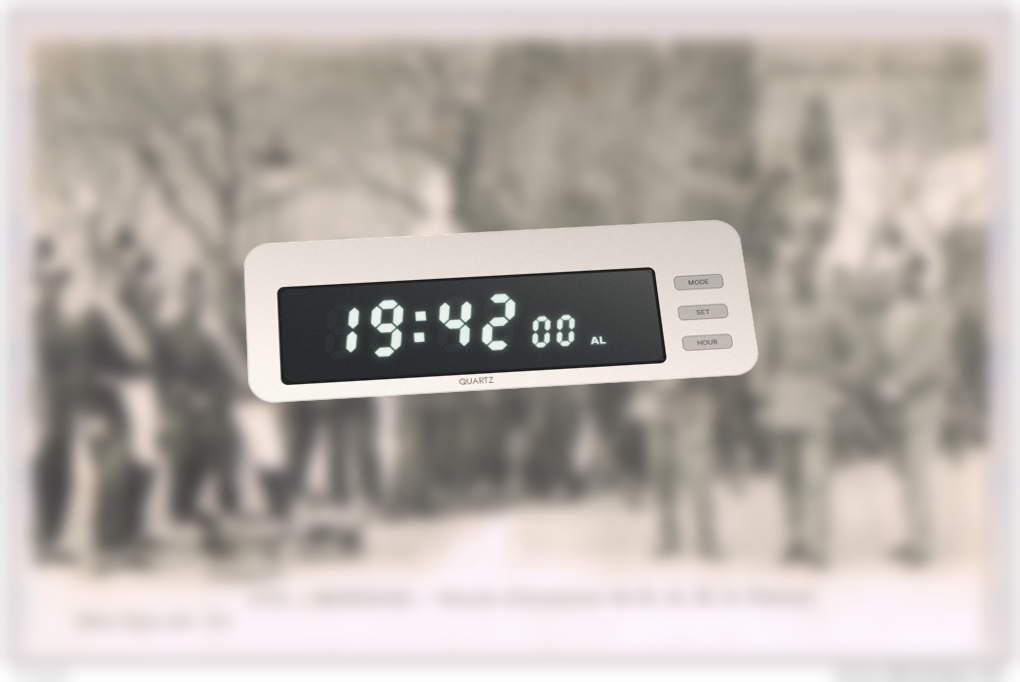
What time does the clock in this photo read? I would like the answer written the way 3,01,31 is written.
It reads 19,42,00
